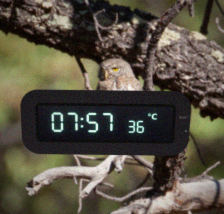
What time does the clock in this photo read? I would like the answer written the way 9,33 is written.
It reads 7,57
